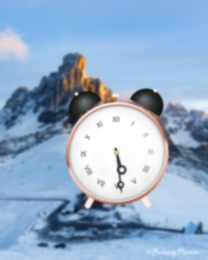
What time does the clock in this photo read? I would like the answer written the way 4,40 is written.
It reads 5,29
